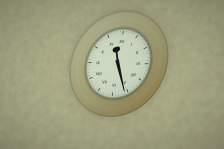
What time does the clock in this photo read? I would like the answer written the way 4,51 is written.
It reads 11,26
